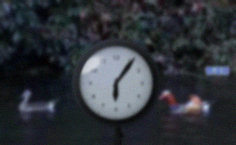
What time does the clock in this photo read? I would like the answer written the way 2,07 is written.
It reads 6,06
